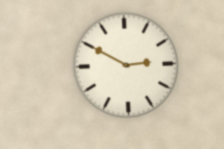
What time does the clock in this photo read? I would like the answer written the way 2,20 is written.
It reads 2,50
